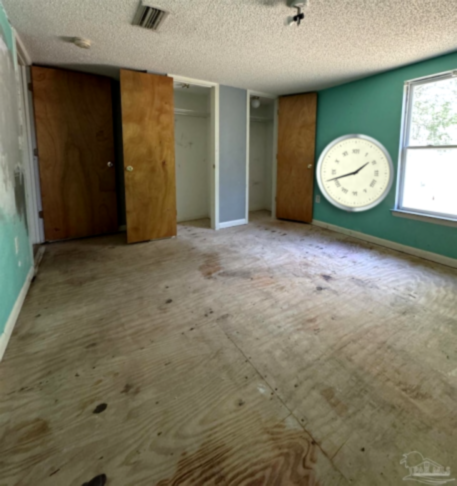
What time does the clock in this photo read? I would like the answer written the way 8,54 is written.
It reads 1,42
